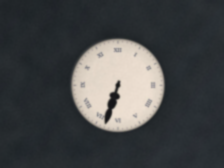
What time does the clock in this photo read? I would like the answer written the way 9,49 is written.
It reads 6,33
